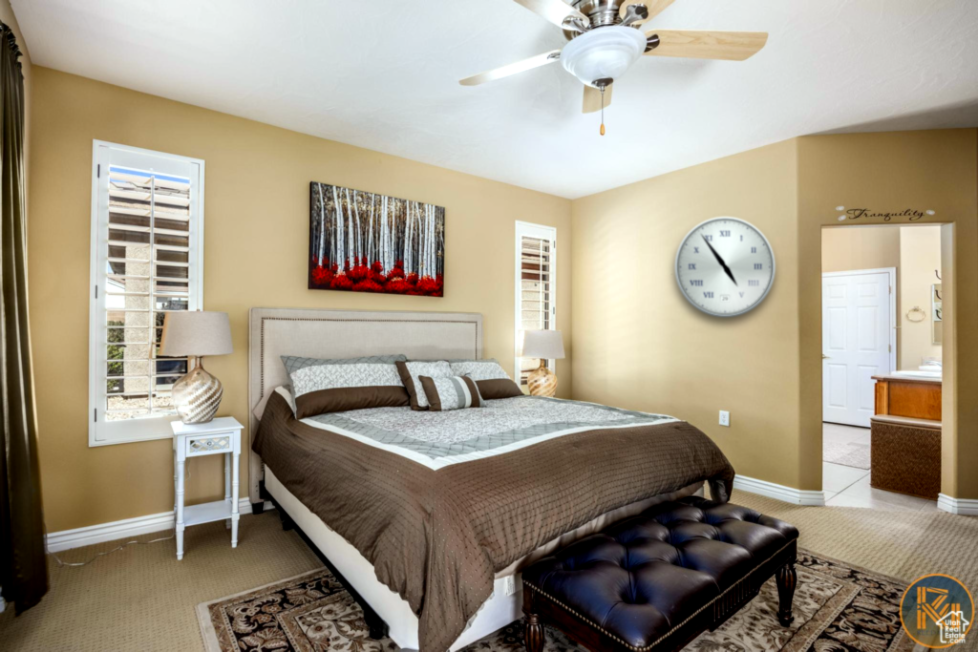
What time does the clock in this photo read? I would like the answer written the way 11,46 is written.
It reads 4,54
